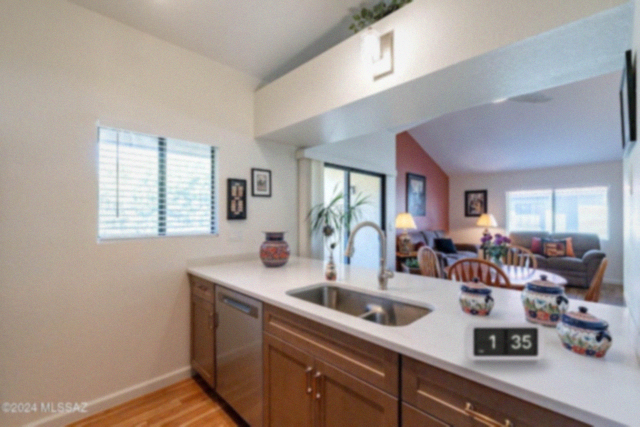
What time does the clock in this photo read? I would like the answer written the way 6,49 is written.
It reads 1,35
